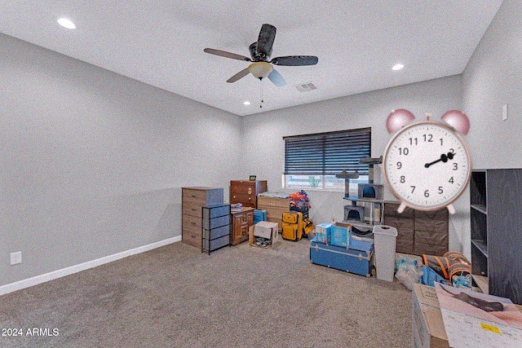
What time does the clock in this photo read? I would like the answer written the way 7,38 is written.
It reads 2,11
